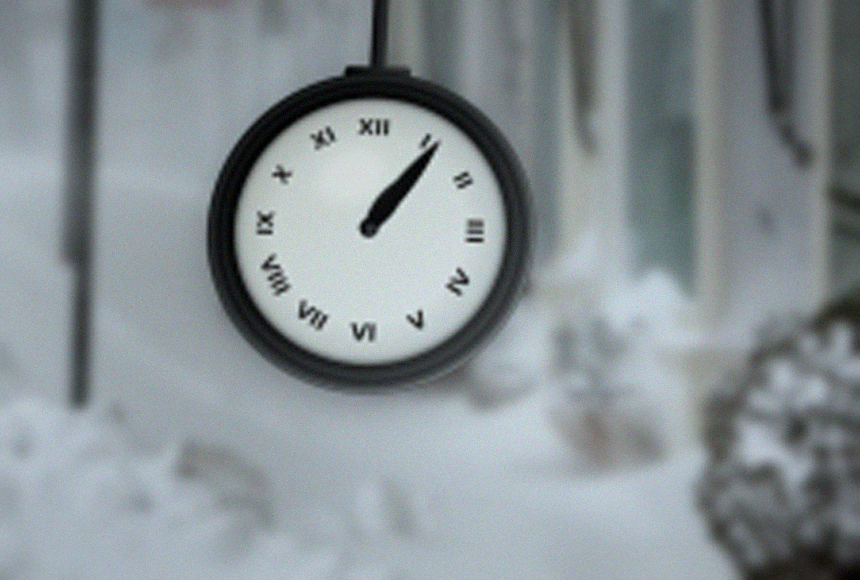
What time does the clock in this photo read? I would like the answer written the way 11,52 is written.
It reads 1,06
